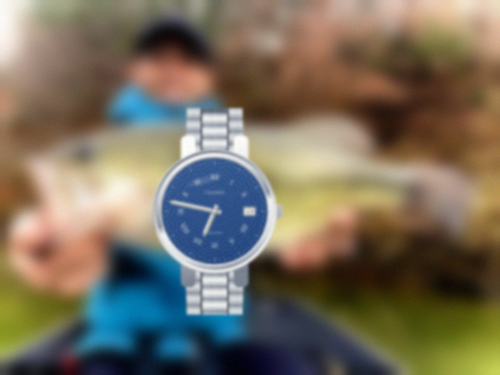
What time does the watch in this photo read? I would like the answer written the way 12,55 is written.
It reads 6,47
